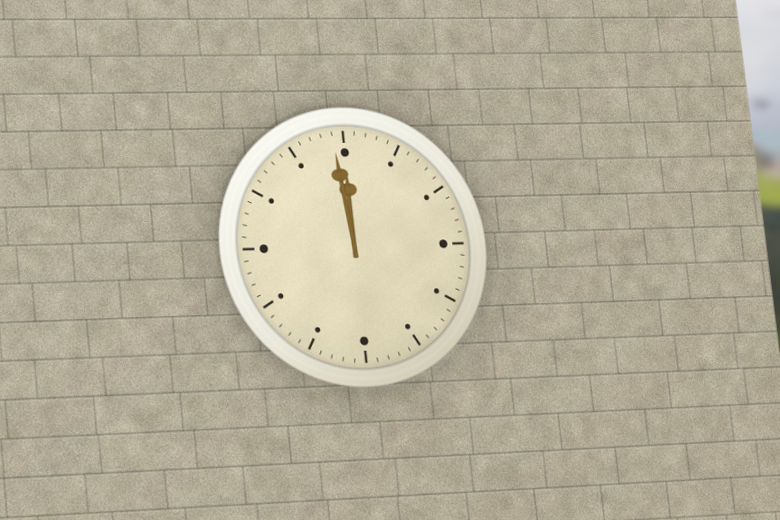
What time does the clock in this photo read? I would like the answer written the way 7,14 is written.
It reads 11,59
